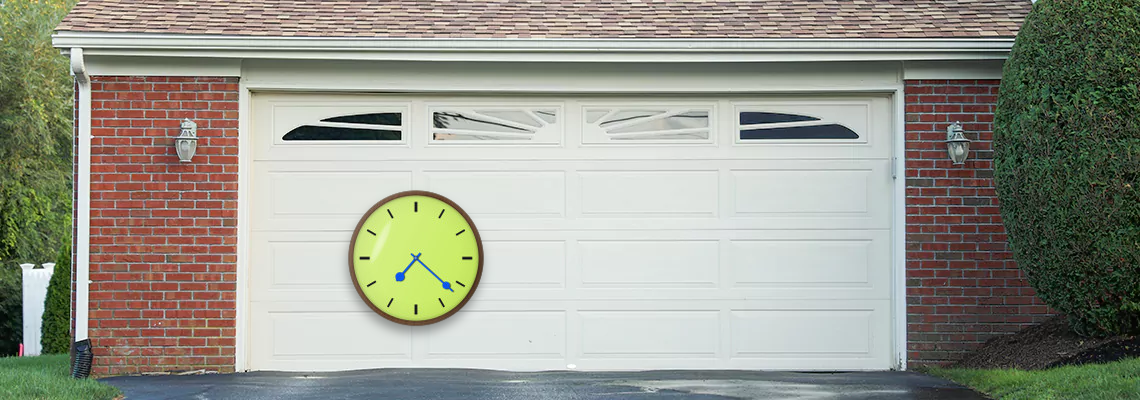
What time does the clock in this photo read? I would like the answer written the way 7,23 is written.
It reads 7,22
